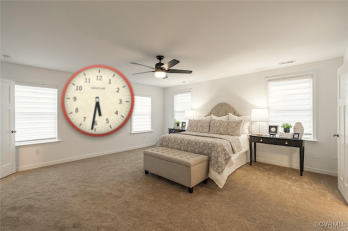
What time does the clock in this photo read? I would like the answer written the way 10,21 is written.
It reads 5,31
